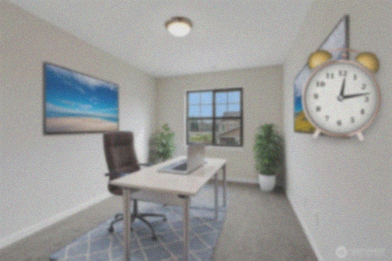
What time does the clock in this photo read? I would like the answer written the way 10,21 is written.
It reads 12,13
